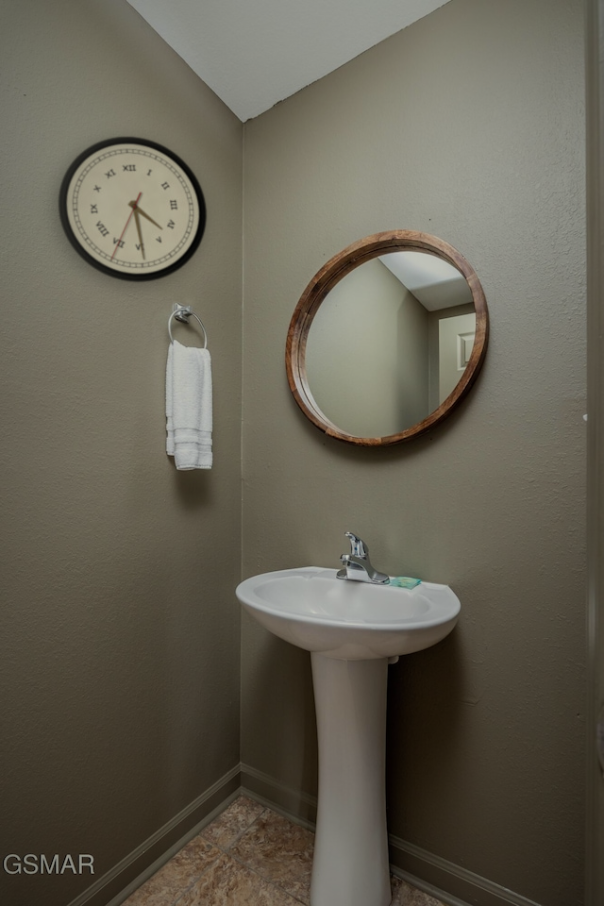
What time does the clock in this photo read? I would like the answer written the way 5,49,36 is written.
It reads 4,29,35
